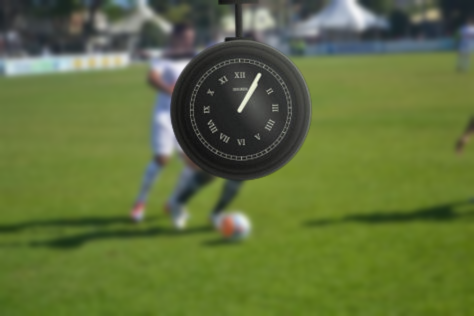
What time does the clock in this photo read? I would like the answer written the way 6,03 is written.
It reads 1,05
